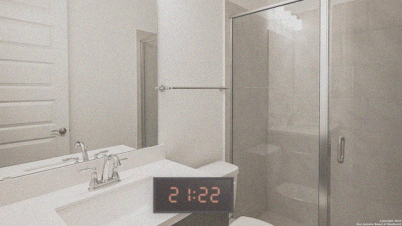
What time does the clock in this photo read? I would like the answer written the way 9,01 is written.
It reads 21,22
